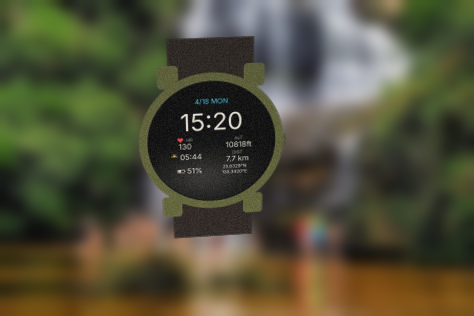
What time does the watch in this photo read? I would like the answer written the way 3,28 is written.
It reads 15,20
